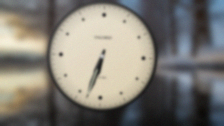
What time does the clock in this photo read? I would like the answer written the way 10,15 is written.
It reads 6,33
